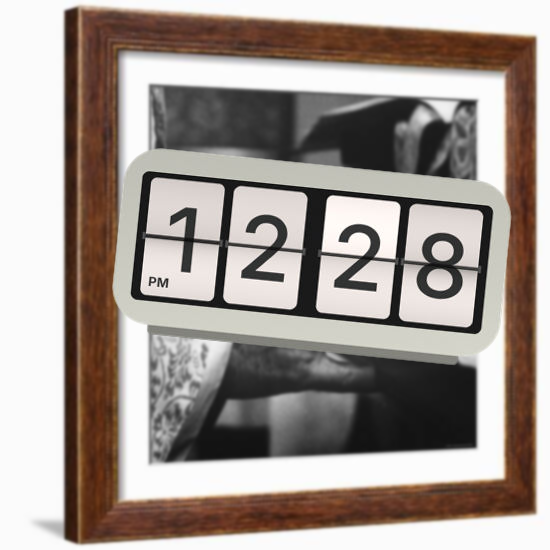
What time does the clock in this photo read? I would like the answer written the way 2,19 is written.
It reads 12,28
